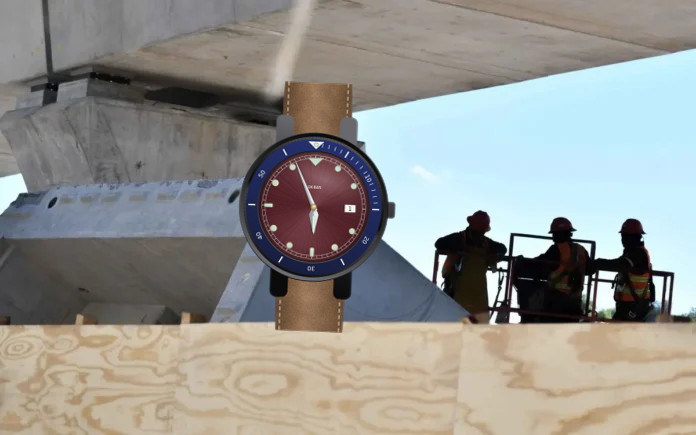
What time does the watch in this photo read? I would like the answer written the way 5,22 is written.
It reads 5,56
